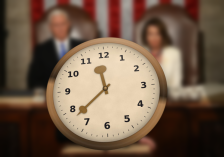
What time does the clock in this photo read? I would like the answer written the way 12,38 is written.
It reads 11,38
